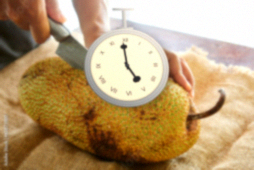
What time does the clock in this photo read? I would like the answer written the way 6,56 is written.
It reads 4,59
